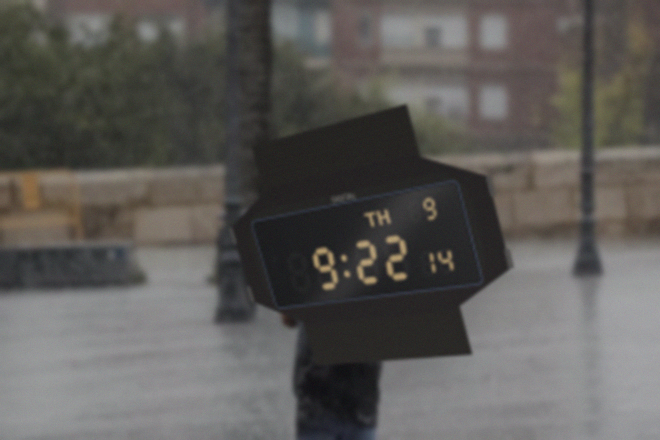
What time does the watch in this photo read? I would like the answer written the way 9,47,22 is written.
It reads 9,22,14
